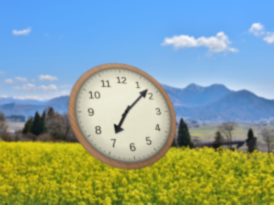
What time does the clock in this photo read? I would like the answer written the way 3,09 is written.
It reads 7,08
